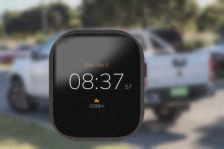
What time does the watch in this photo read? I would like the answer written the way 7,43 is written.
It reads 8,37
